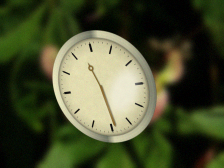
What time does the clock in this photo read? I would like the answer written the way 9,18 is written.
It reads 11,29
